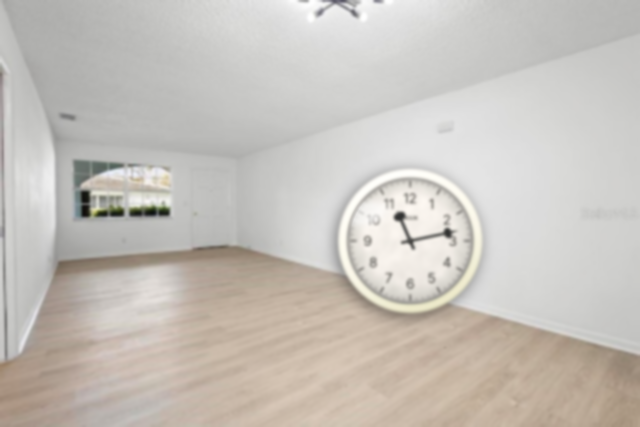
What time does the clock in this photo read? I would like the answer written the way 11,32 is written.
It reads 11,13
